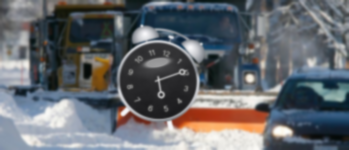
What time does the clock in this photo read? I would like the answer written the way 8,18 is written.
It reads 5,09
